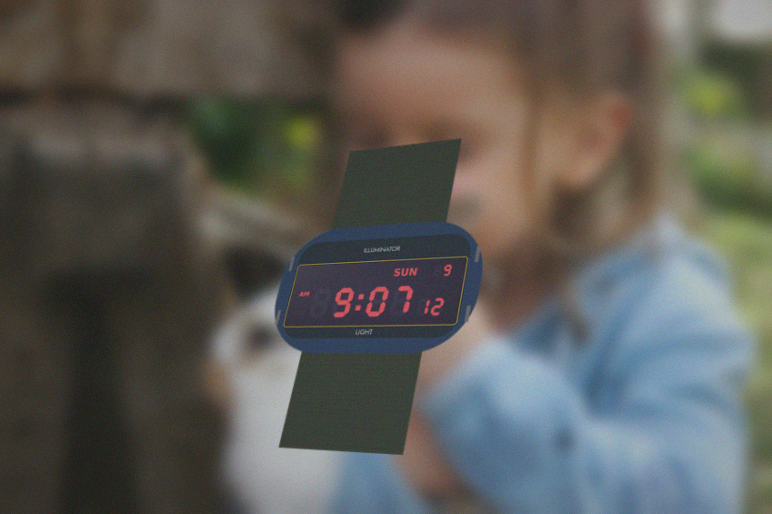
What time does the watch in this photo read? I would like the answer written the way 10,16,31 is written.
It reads 9,07,12
